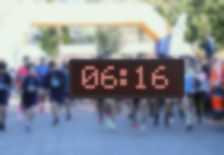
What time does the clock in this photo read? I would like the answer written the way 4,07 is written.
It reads 6,16
